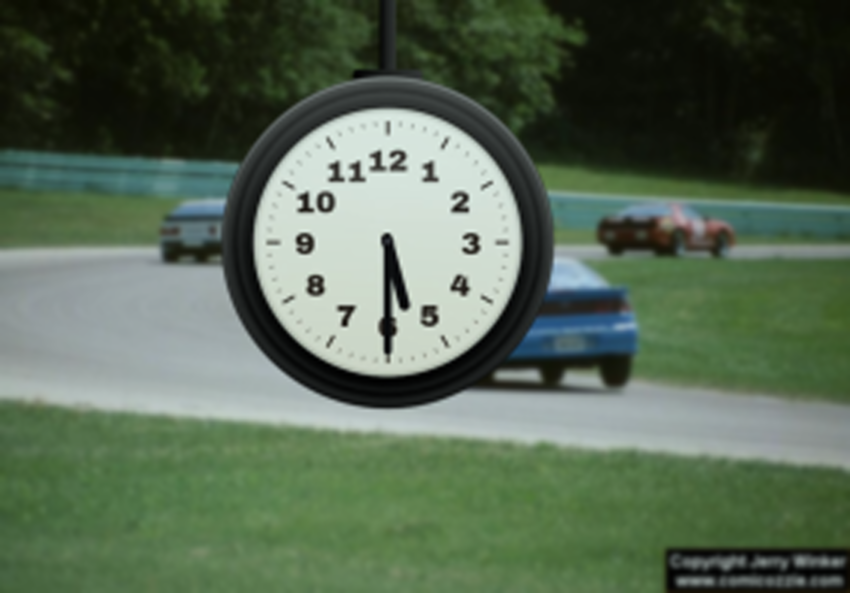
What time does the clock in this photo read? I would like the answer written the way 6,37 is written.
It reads 5,30
